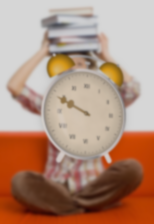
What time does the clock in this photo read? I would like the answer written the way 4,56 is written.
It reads 9,49
